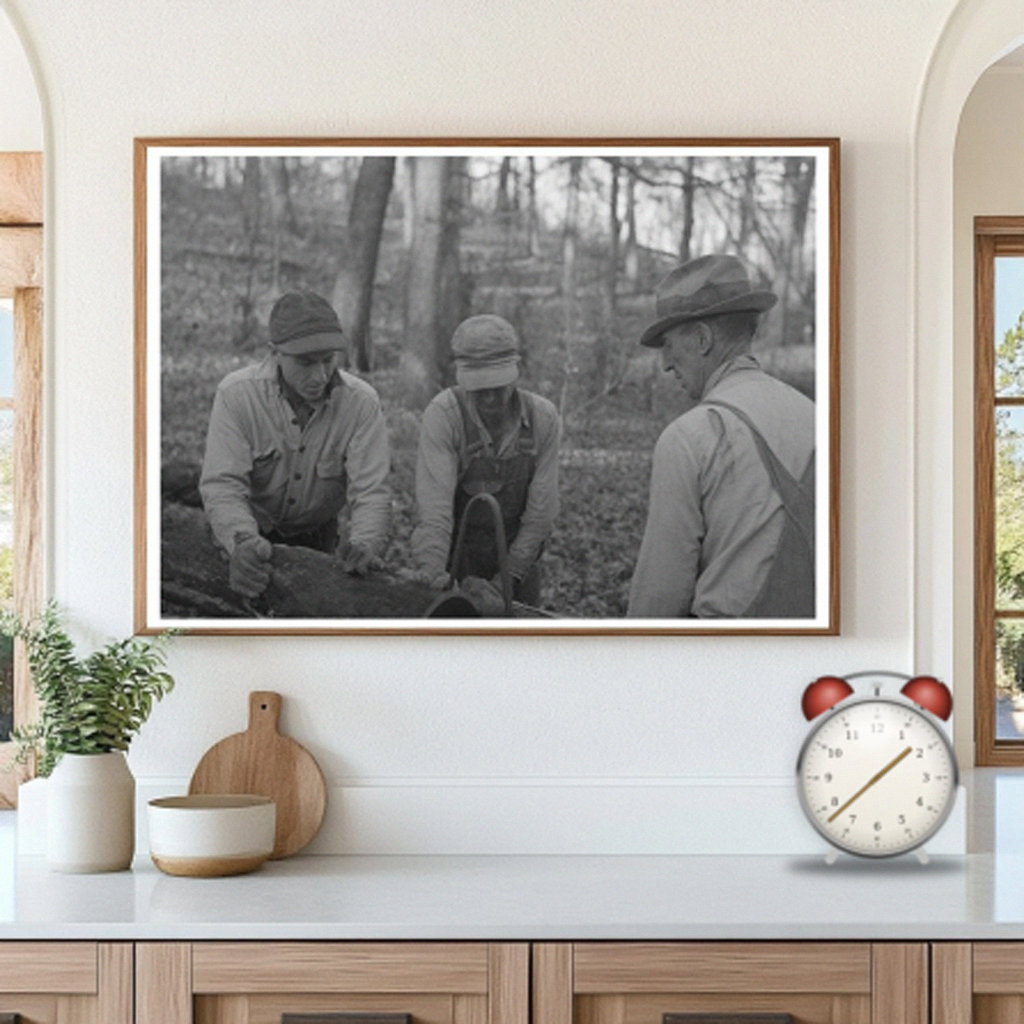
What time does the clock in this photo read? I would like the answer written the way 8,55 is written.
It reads 1,38
